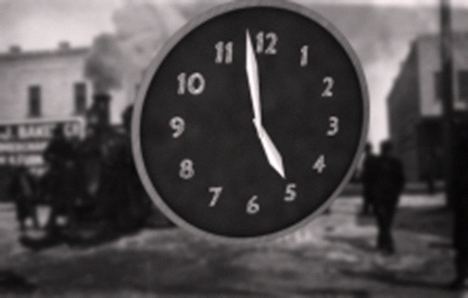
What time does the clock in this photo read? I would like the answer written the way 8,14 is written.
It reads 4,58
